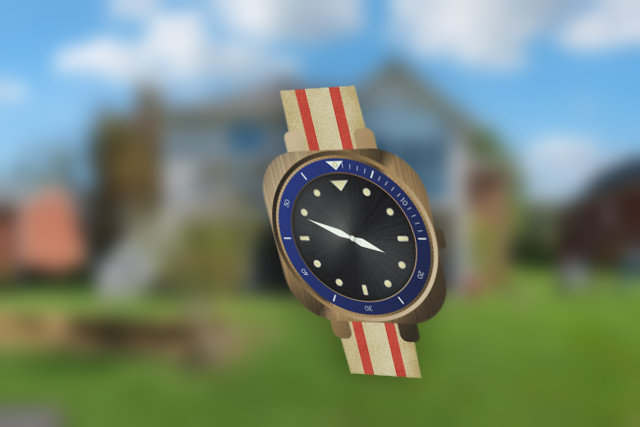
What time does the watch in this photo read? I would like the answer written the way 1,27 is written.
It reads 3,49
